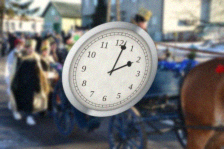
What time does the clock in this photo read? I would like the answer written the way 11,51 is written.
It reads 2,02
